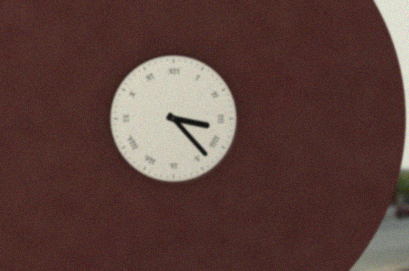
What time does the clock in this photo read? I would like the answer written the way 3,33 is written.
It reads 3,23
